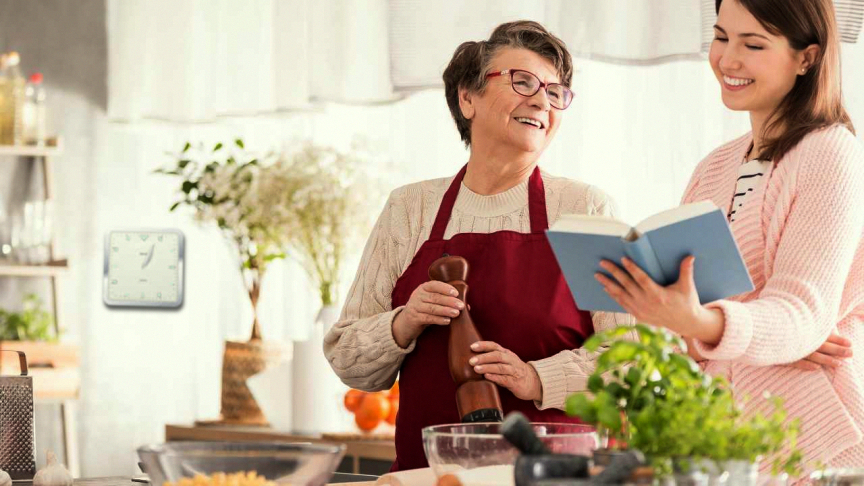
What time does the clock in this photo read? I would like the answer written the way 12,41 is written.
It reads 1,04
